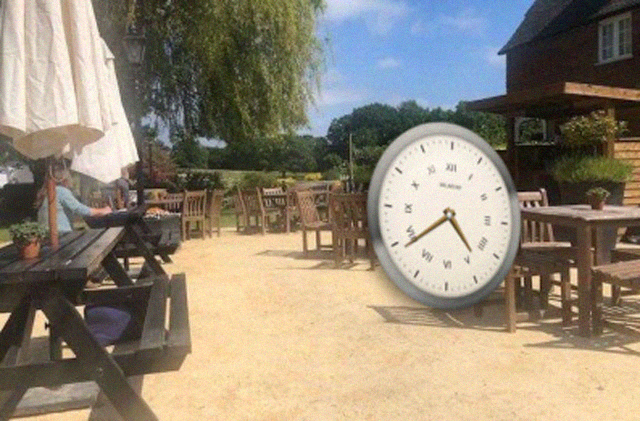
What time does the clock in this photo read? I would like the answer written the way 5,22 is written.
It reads 4,39
